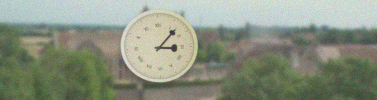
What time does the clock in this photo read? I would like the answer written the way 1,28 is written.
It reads 3,07
